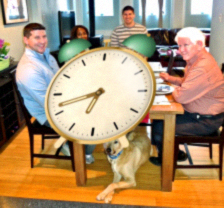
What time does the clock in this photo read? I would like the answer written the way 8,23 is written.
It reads 6,42
